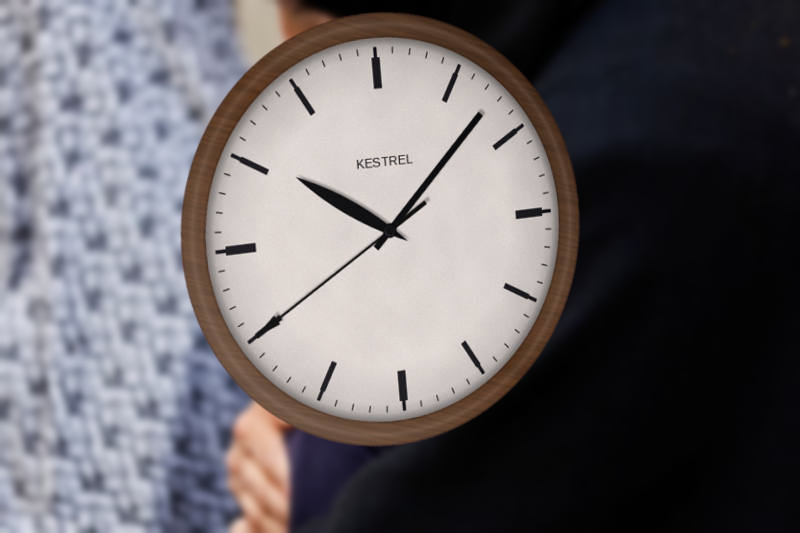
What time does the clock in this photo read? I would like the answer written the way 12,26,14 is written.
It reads 10,07,40
